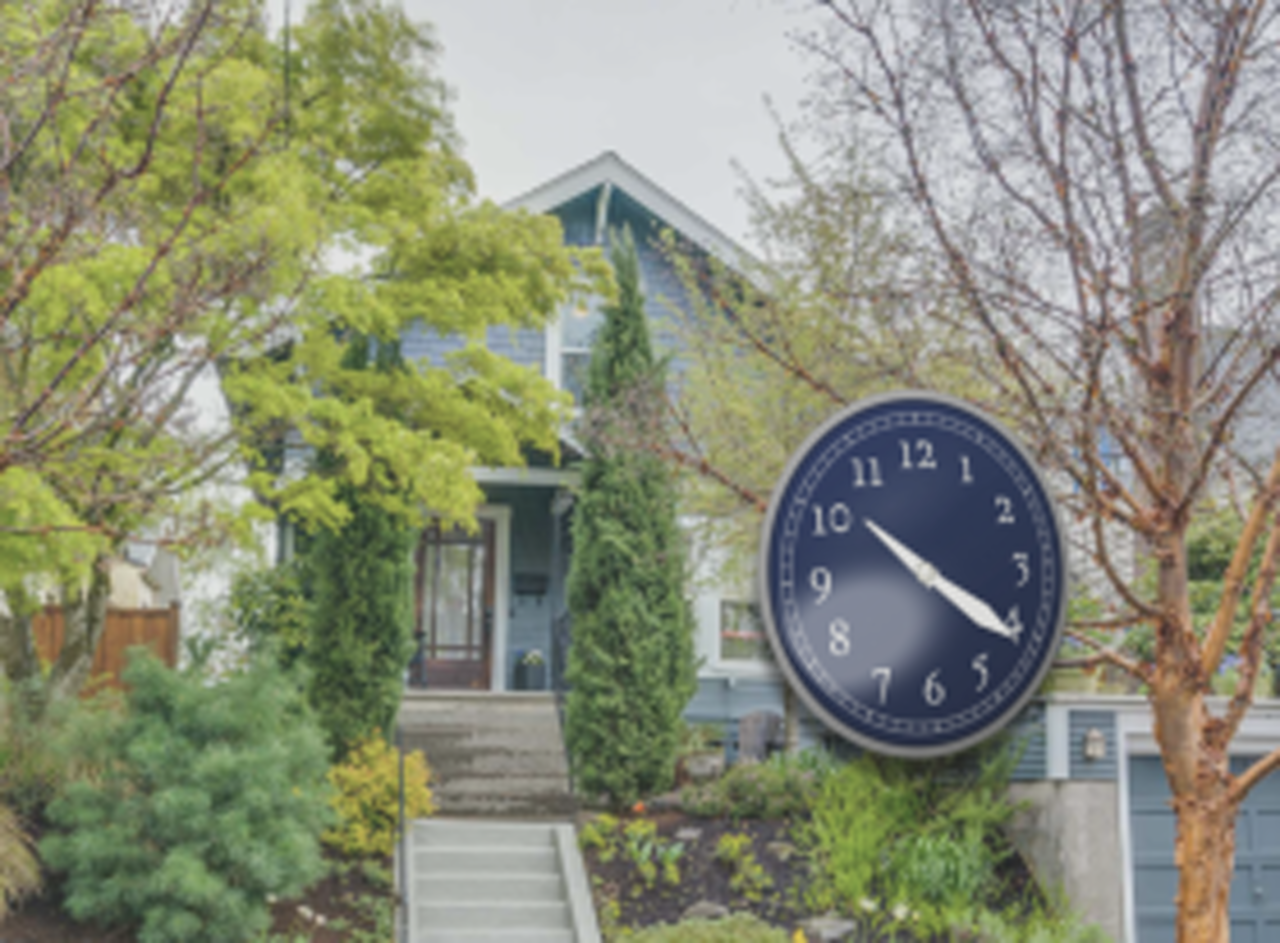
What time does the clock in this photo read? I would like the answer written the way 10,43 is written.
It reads 10,21
